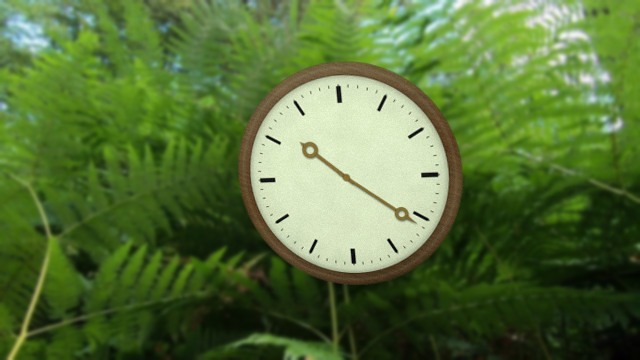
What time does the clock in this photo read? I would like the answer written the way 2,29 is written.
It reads 10,21
